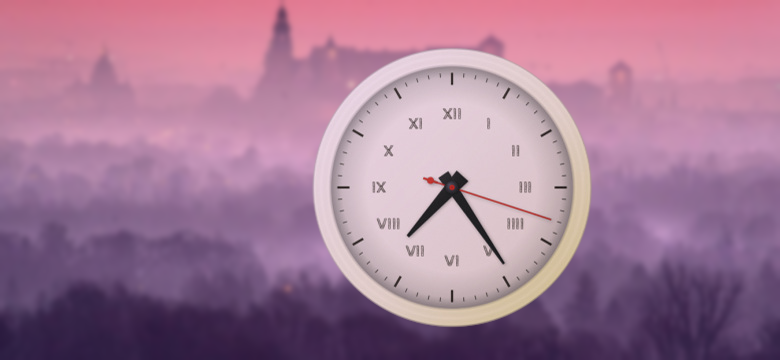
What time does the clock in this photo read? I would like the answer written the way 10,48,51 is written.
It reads 7,24,18
